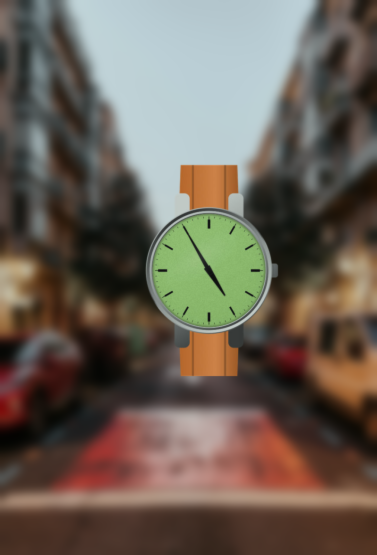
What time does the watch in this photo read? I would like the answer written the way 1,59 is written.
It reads 4,55
